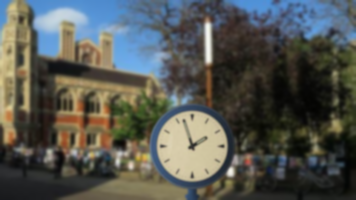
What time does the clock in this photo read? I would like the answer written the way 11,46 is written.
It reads 1,57
